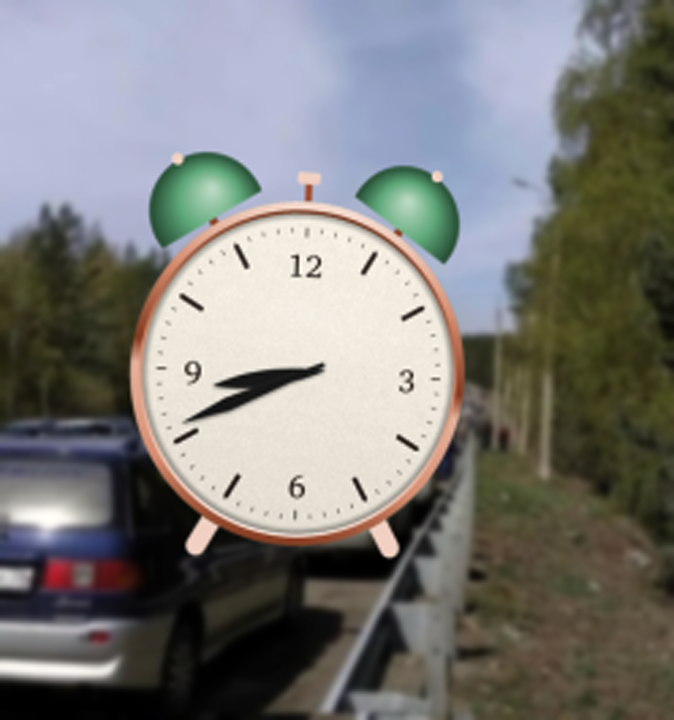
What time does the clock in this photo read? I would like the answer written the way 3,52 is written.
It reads 8,41
